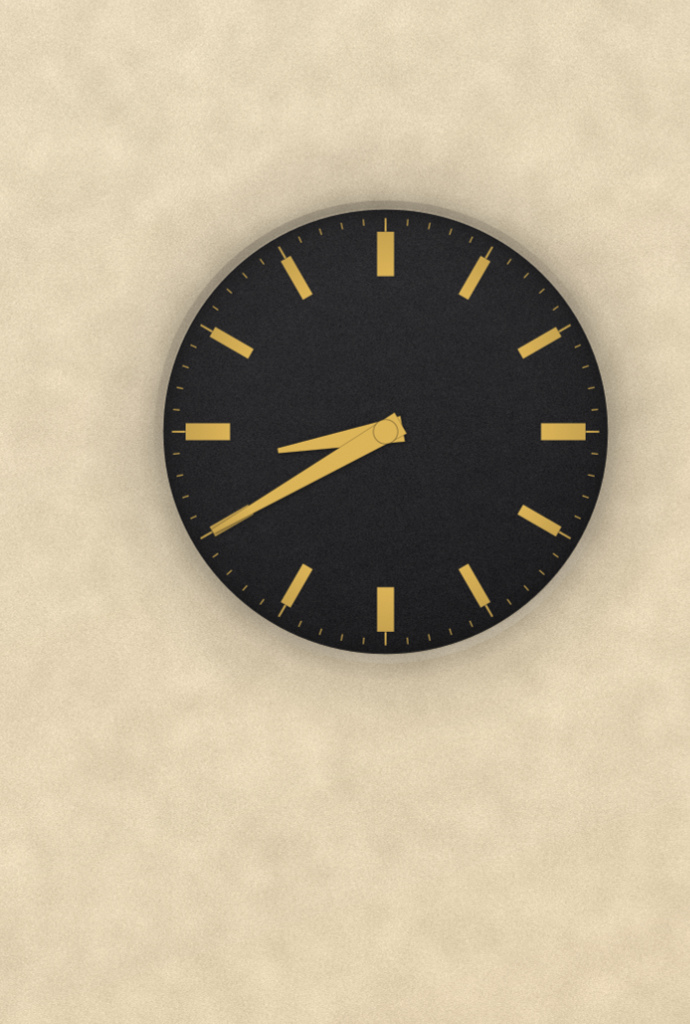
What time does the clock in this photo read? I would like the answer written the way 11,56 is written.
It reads 8,40
